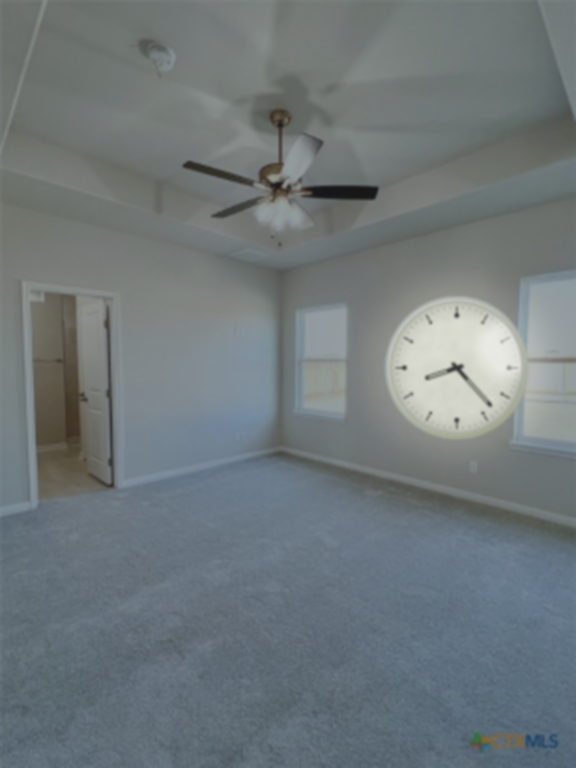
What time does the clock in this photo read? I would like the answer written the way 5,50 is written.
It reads 8,23
